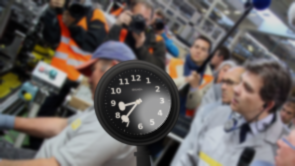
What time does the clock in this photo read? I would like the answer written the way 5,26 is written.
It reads 8,37
